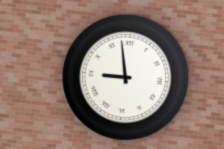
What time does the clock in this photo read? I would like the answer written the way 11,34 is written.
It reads 8,58
